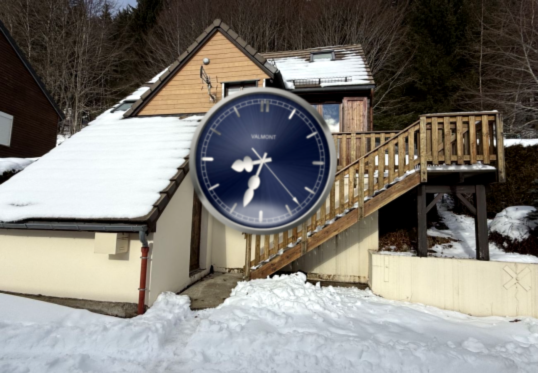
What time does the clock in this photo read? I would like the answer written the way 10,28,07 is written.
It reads 8,33,23
